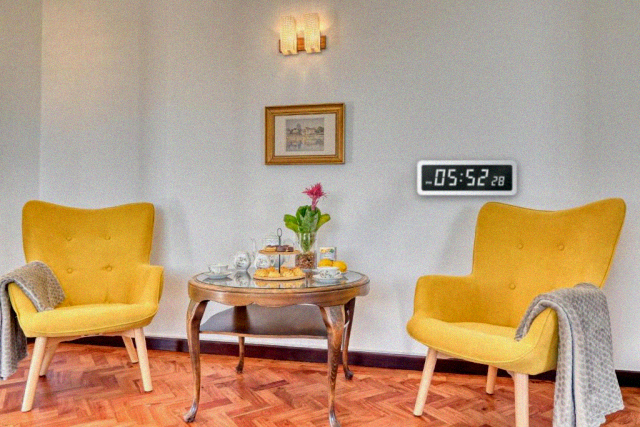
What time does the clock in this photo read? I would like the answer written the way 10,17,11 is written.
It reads 5,52,28
